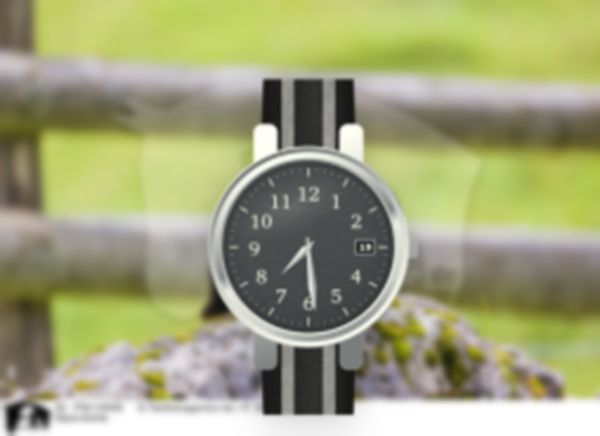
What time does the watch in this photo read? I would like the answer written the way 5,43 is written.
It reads 7,29
